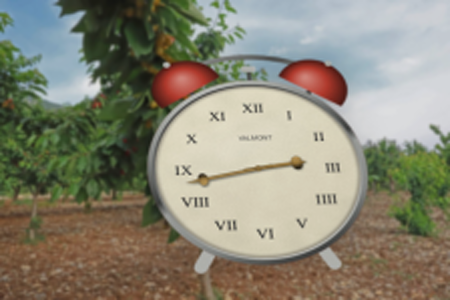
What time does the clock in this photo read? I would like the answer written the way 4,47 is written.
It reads 2,43
